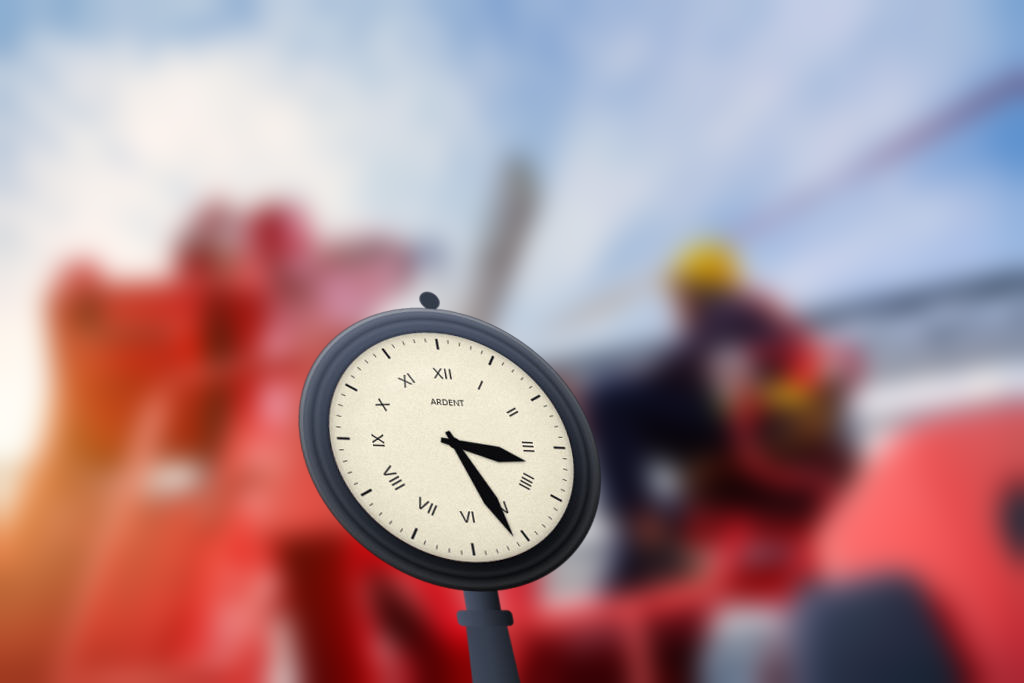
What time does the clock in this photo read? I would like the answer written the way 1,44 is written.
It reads 3,26
